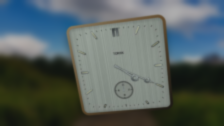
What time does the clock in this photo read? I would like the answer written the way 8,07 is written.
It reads 4,20
